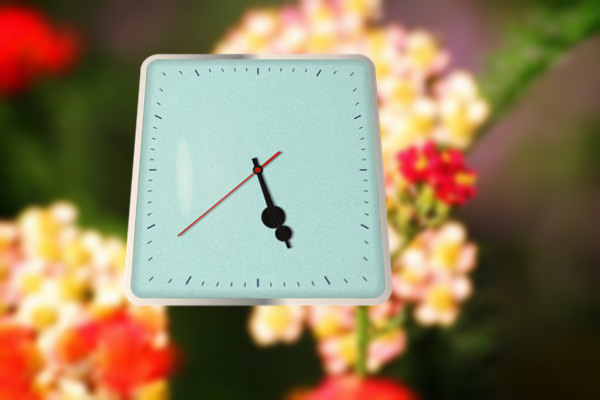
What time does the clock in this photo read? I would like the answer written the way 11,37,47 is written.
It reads 5,26,38
